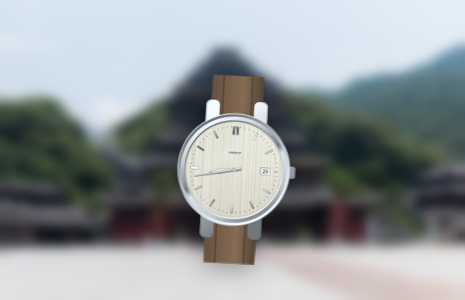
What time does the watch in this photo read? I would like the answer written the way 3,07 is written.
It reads 8,43
